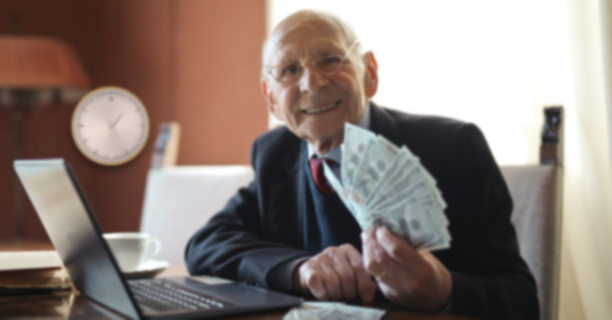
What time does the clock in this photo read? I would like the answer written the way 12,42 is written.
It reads 1,27
